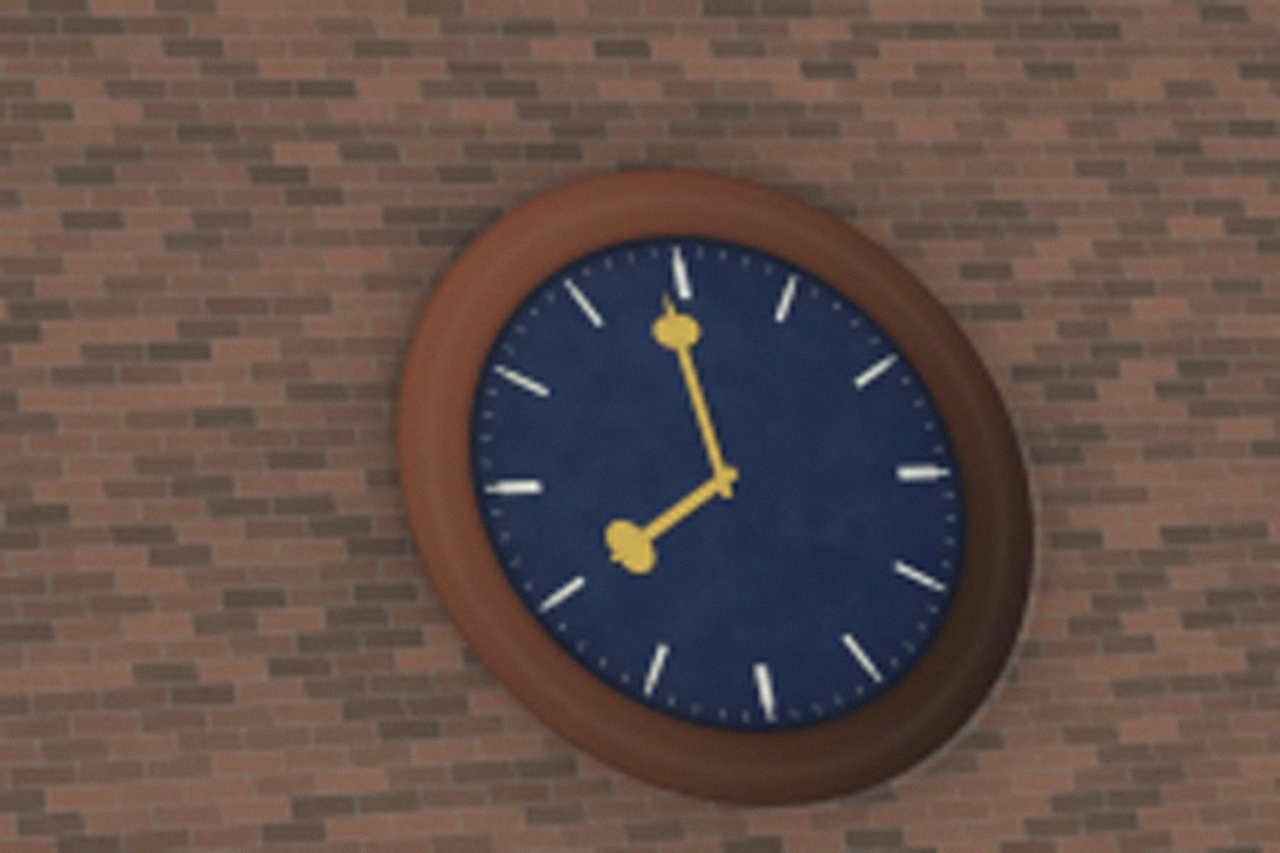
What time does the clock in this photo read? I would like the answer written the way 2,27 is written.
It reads 7,59
